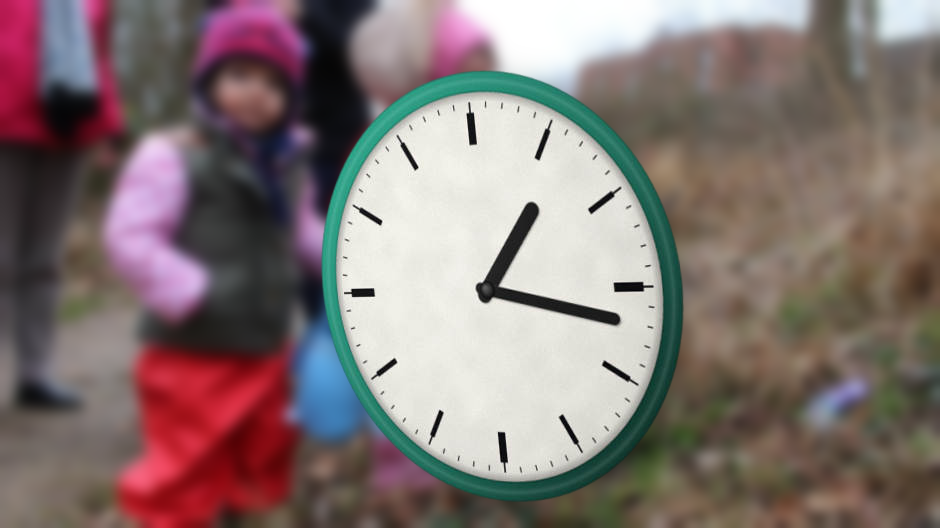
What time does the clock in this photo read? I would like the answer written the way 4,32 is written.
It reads 1,17
